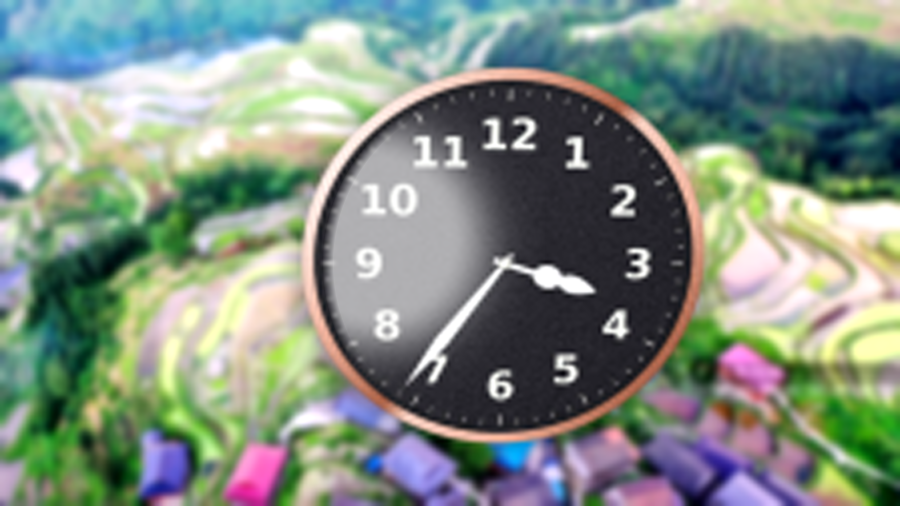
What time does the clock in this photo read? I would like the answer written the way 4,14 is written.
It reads 3,36
